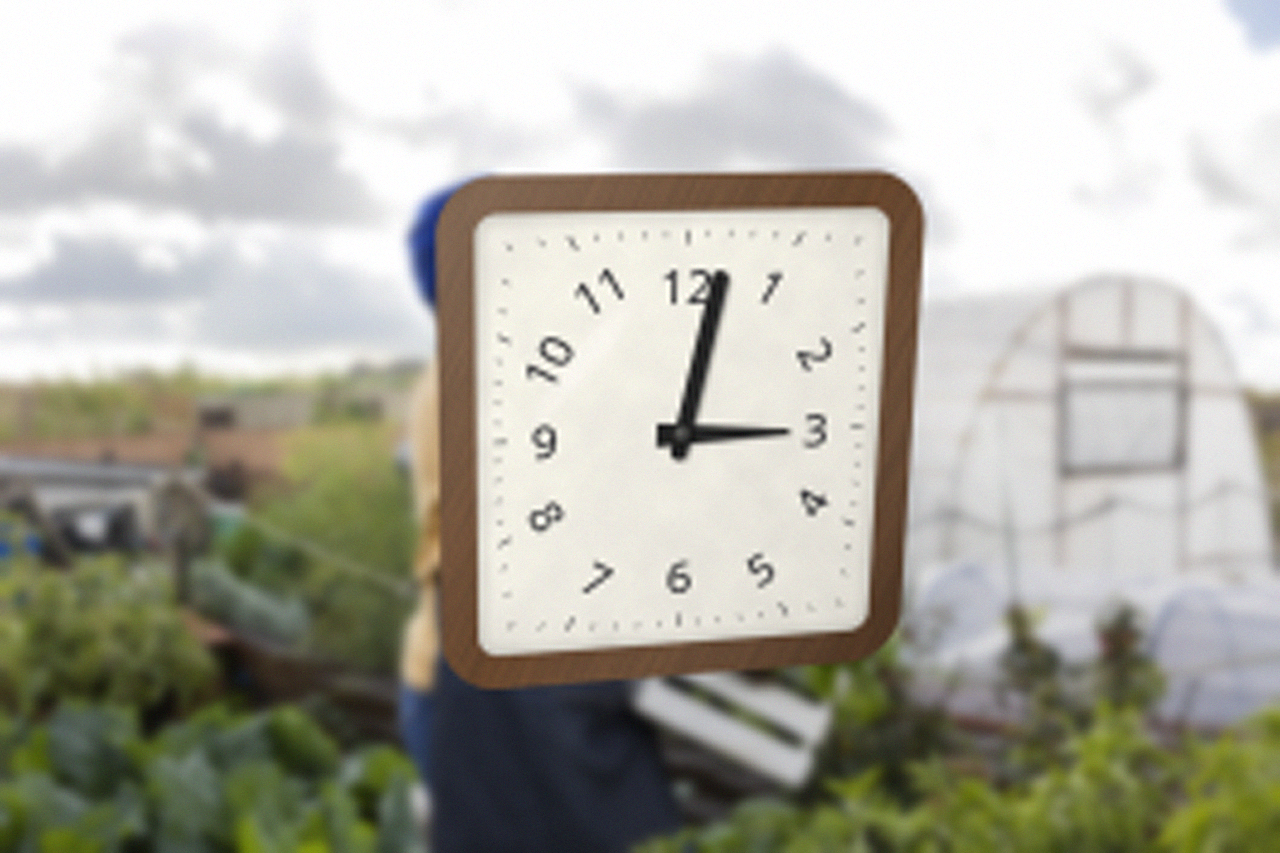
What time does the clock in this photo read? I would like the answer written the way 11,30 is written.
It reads 3,02
